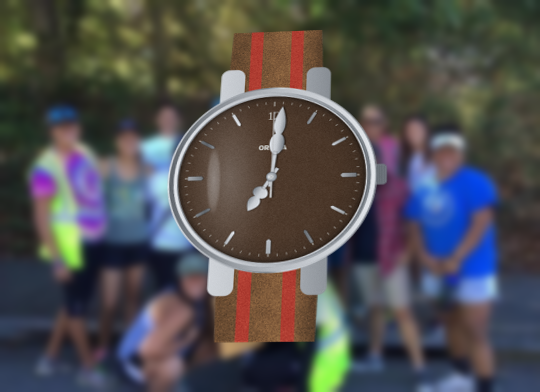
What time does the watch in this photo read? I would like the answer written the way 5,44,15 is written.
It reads 7,01,00
